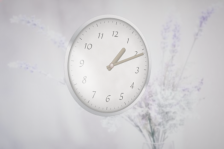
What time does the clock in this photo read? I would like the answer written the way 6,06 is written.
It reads 1,11
